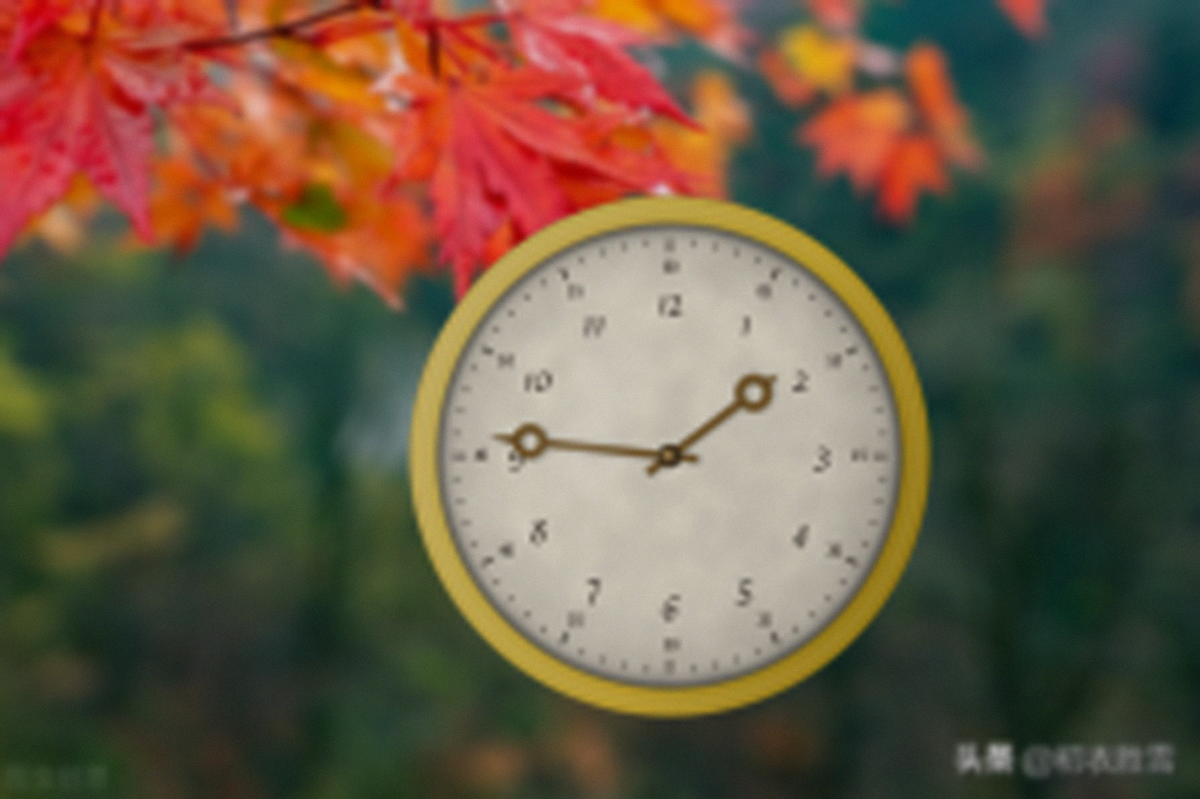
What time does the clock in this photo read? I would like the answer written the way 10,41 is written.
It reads 1,46
